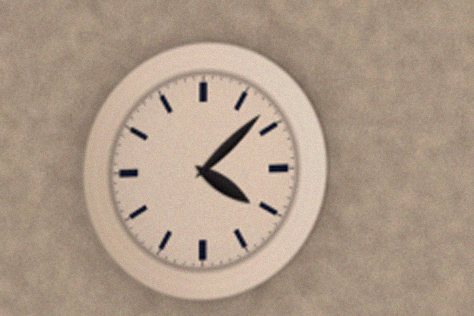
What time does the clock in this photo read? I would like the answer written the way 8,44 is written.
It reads 4,08
